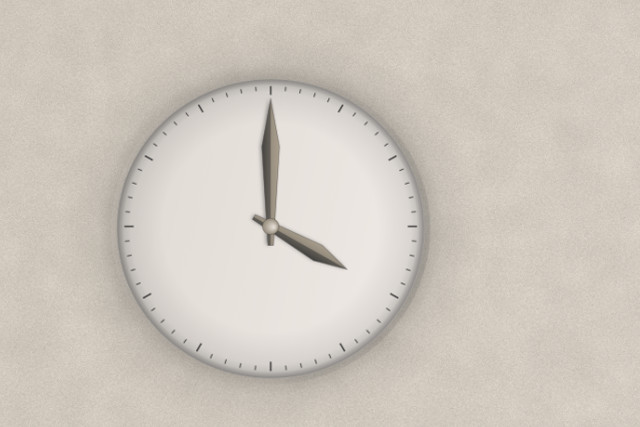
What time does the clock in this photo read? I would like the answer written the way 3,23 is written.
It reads 4,00
